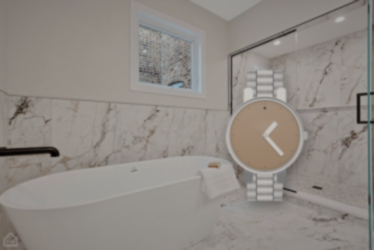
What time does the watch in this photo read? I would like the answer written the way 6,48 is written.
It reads 1,23
